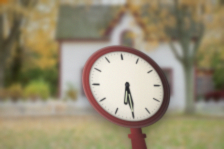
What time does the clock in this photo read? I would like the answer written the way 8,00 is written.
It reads 6,30
